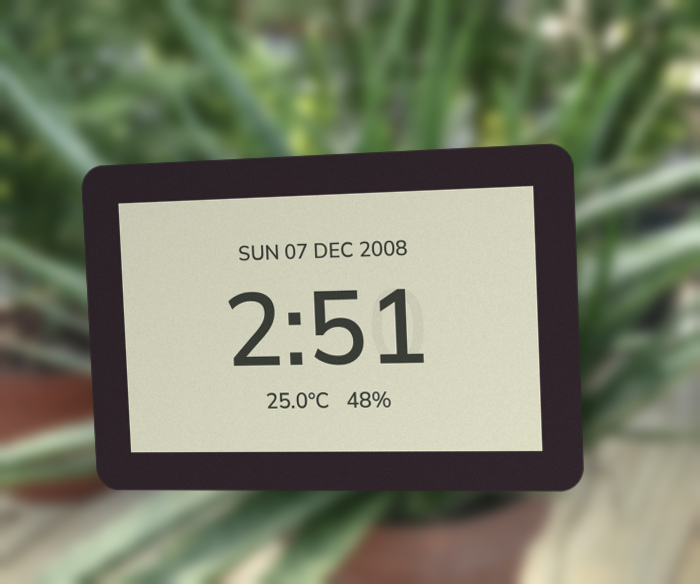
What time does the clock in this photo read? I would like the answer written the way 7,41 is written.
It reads 2,51
